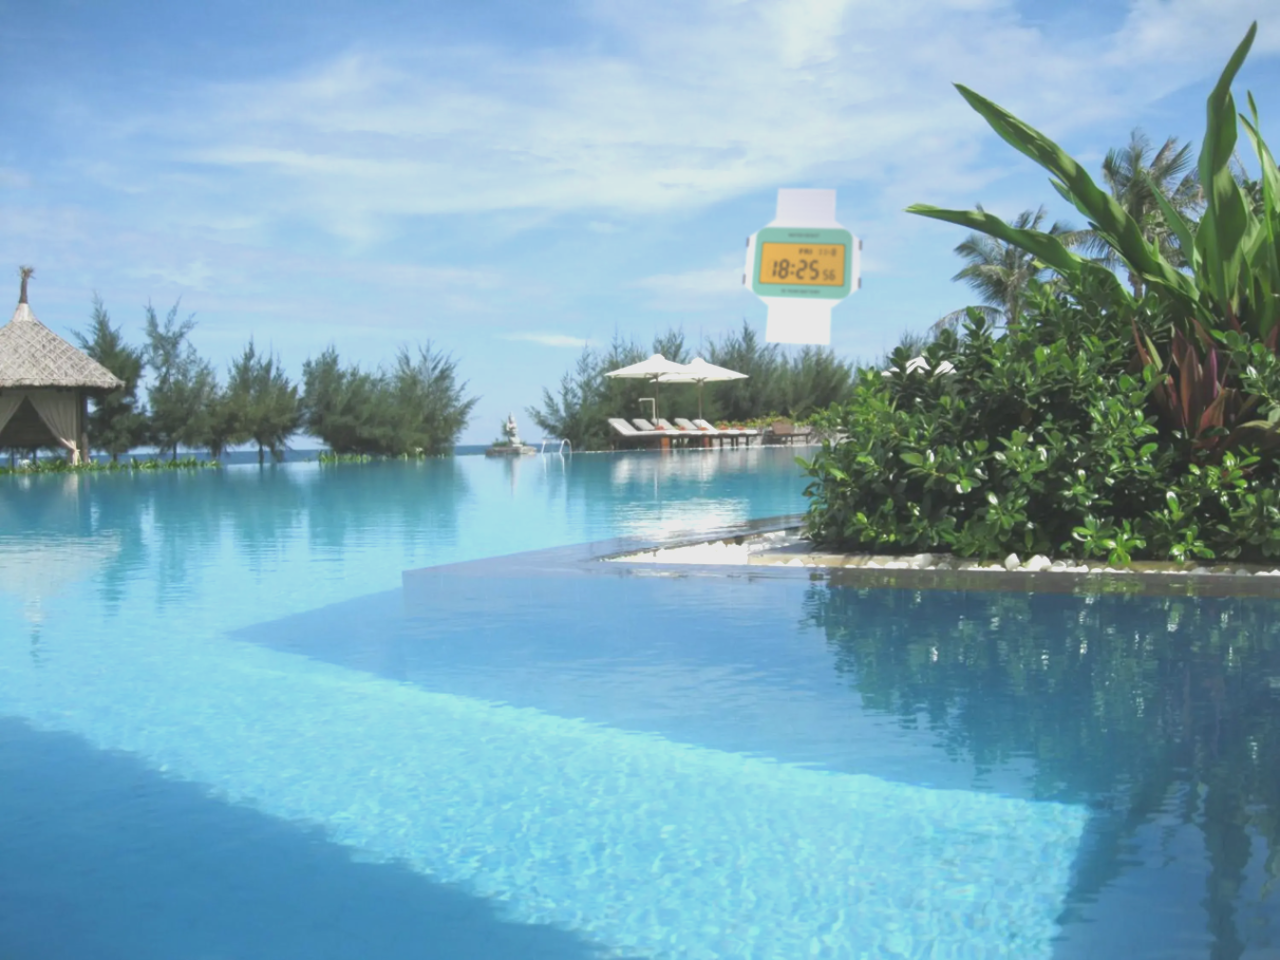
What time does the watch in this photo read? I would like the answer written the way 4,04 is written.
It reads 18,25
